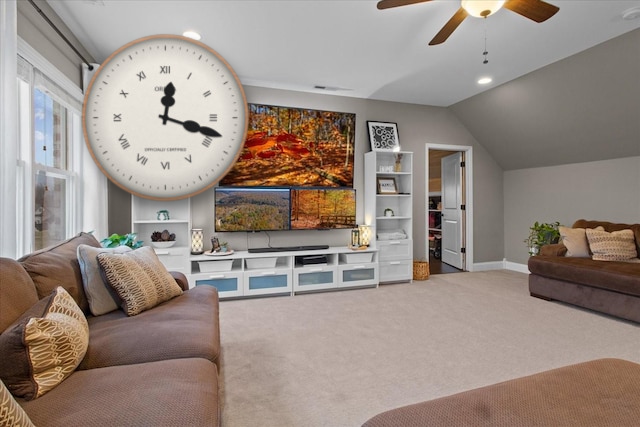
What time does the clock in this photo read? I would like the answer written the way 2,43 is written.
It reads 12,18
